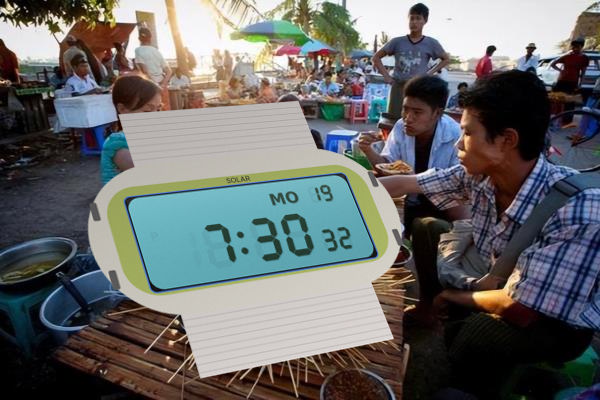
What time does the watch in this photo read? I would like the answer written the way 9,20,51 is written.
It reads 7,30,32
